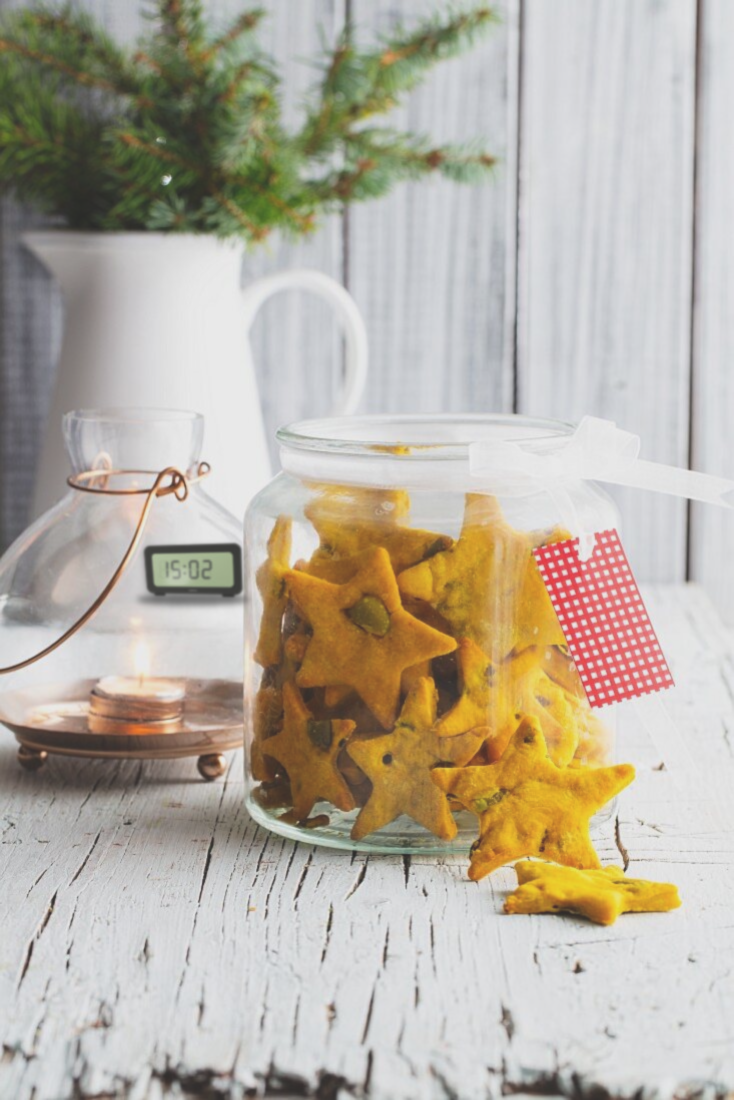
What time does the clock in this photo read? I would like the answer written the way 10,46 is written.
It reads 15,02
